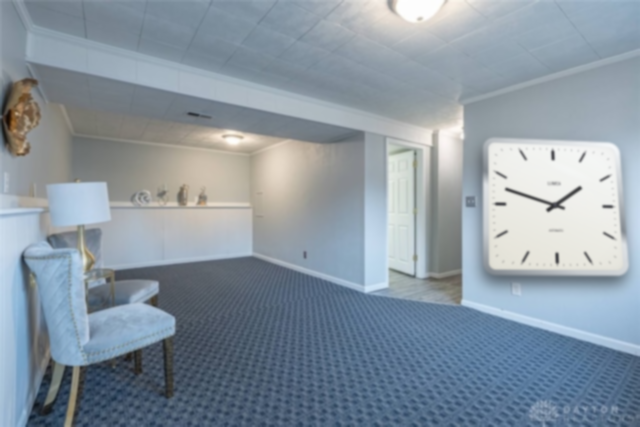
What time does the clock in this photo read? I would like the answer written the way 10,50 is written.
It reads 1,48
